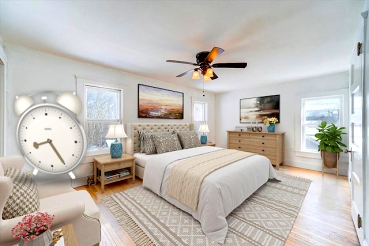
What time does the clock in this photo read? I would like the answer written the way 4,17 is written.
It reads 8,25
